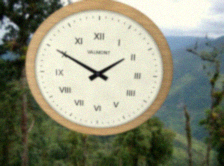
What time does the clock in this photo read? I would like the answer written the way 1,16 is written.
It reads 1,50
